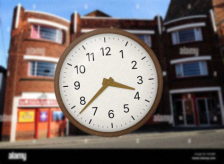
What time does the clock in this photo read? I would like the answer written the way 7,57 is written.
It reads 3,38
